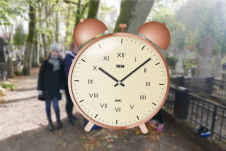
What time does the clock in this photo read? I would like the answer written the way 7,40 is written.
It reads 10,08
